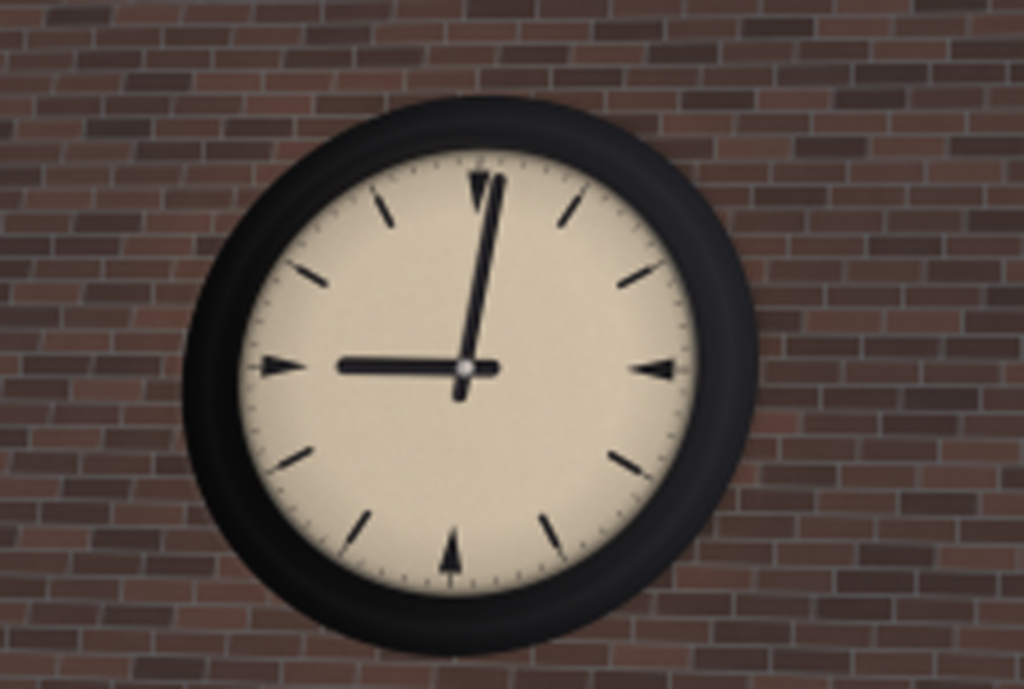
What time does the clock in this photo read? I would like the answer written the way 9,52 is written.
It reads 9,01
